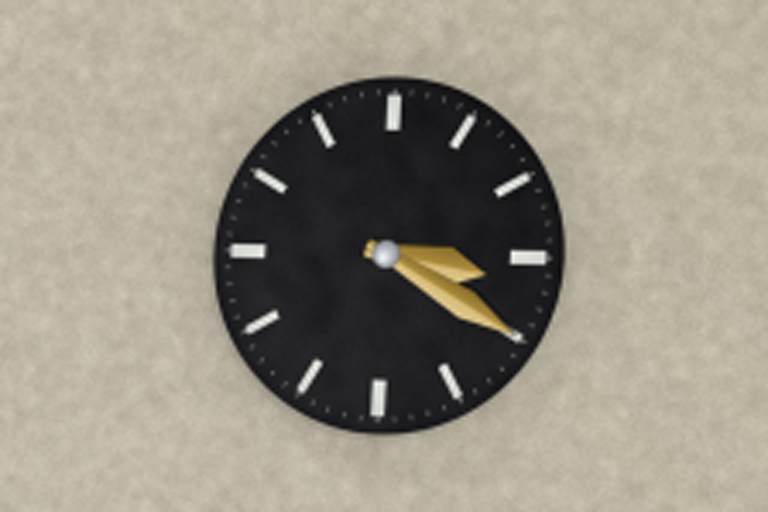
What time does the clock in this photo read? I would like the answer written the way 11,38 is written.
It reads 3,20
